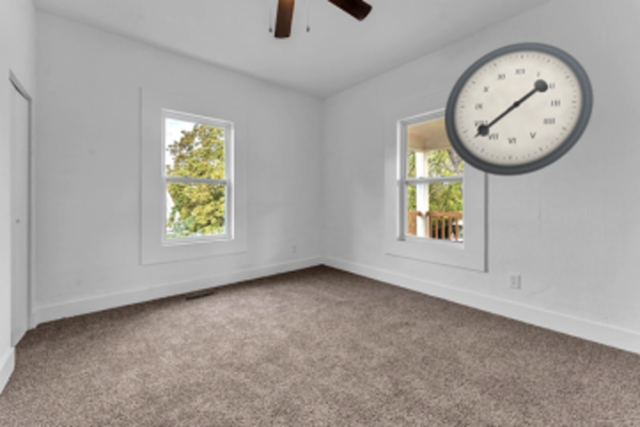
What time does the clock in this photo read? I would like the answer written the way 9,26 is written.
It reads 1,38
